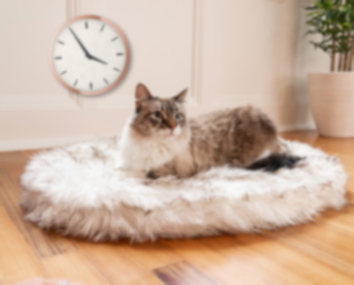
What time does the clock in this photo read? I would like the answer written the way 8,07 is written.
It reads 3,55
